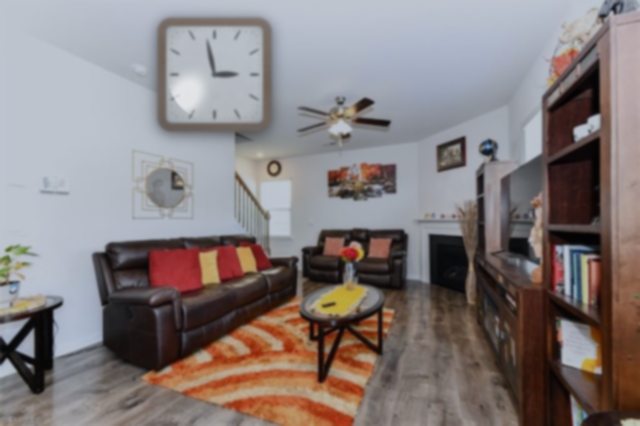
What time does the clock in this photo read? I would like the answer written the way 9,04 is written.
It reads 2,58
